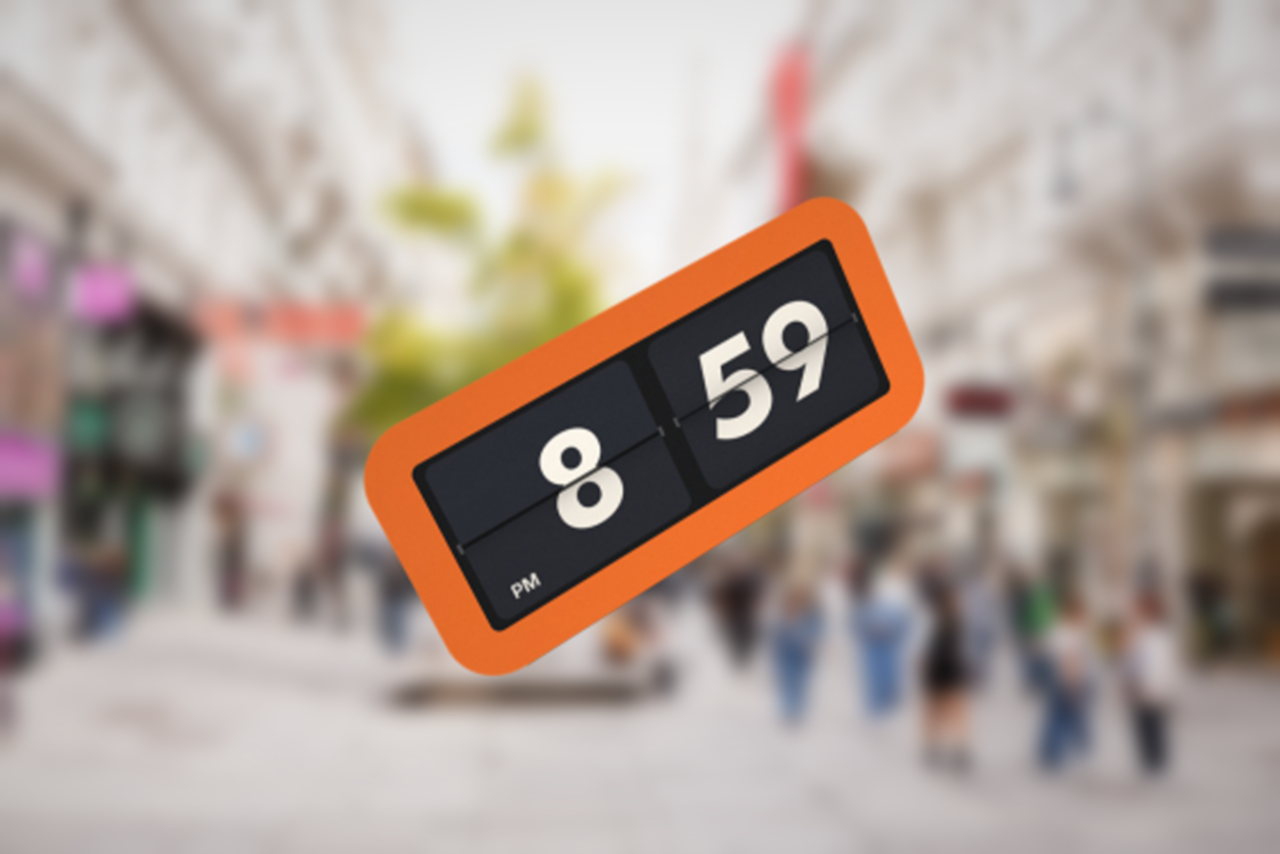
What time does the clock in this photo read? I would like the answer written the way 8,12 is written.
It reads 8,59
